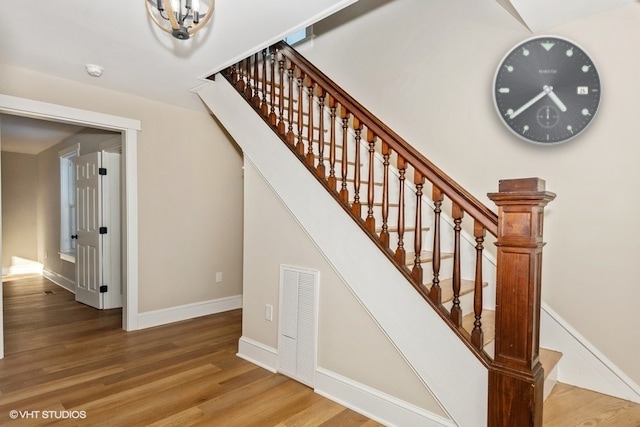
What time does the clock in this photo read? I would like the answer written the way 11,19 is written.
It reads 4,39
